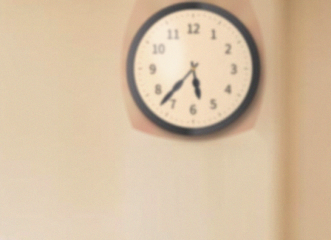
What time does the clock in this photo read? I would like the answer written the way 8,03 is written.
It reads 5,37
